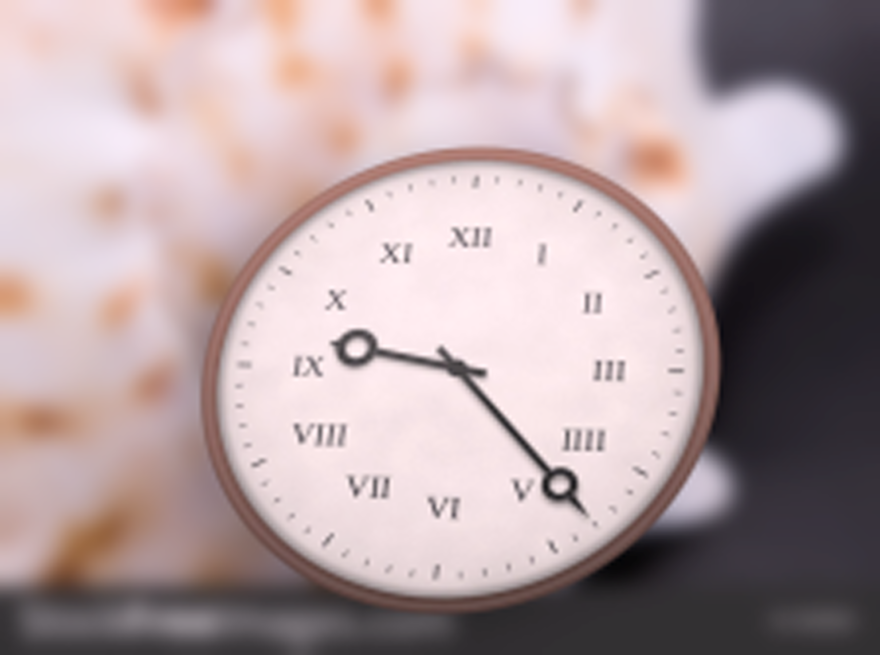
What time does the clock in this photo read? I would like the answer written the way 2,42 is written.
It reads 9,23
